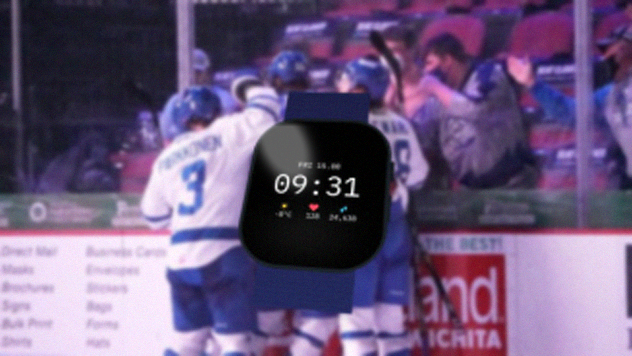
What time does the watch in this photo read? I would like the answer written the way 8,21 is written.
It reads 9,31
